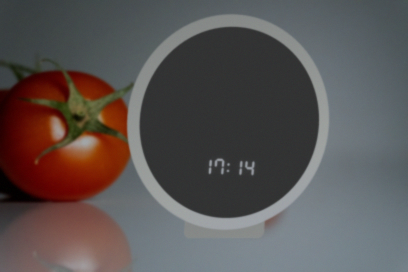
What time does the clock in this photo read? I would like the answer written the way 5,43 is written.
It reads 17,14
